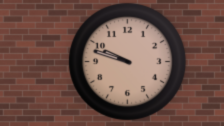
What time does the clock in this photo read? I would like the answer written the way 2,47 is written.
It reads 9,48
